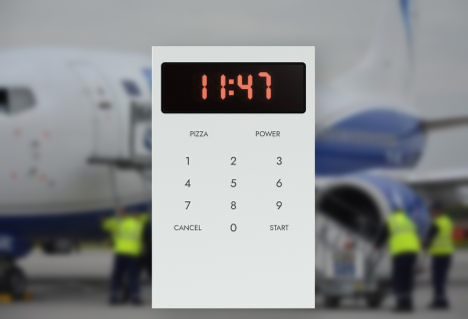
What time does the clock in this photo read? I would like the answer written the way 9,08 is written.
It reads 11,47
